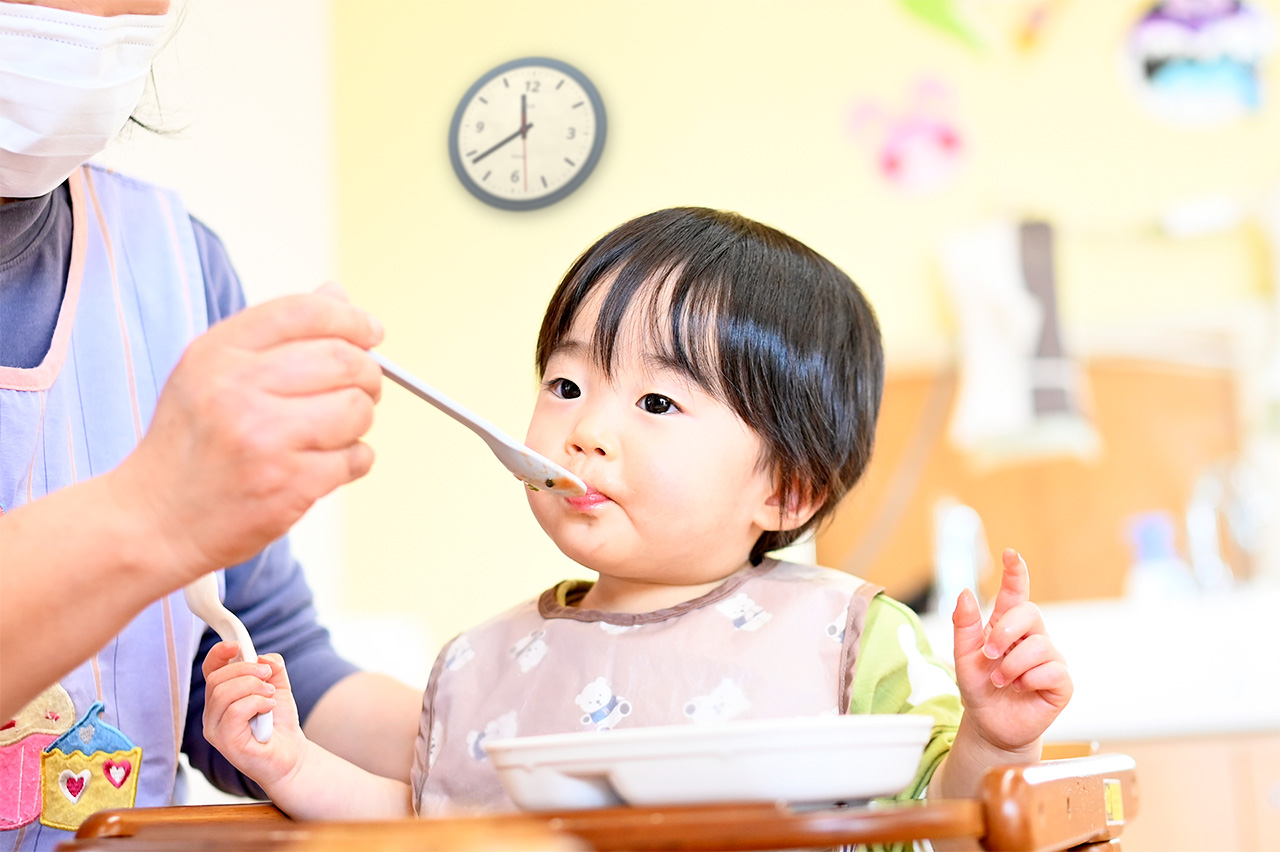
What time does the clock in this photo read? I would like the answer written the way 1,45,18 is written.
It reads 11,38,28
